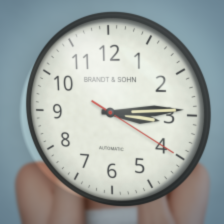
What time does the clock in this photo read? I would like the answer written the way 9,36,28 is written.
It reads 3,14,20
